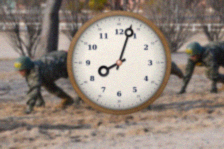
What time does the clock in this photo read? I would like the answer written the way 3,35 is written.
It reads 8,03
